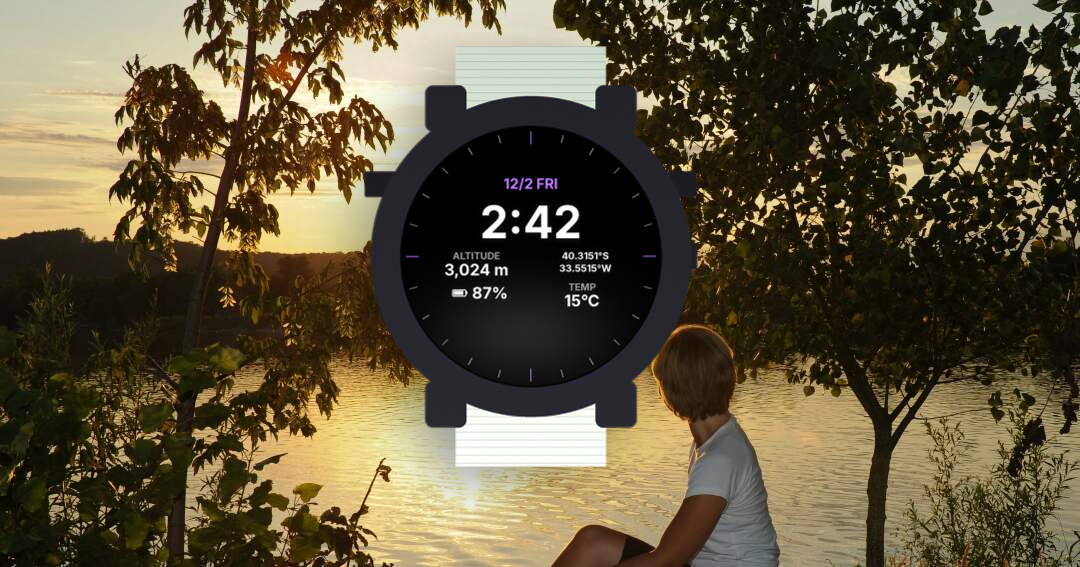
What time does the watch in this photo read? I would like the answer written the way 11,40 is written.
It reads 2,42
